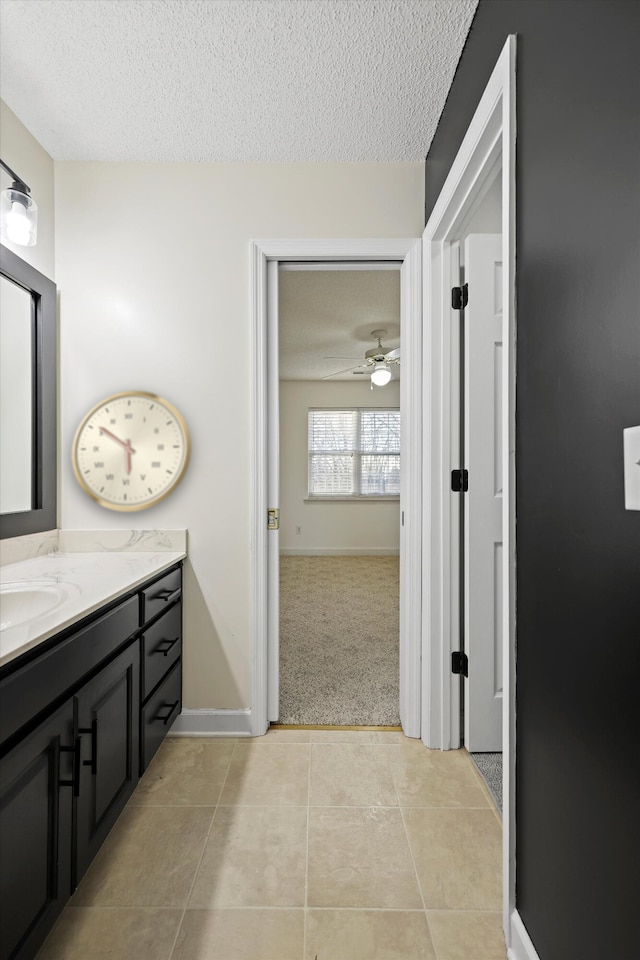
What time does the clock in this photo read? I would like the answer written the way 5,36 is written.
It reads 5,51
